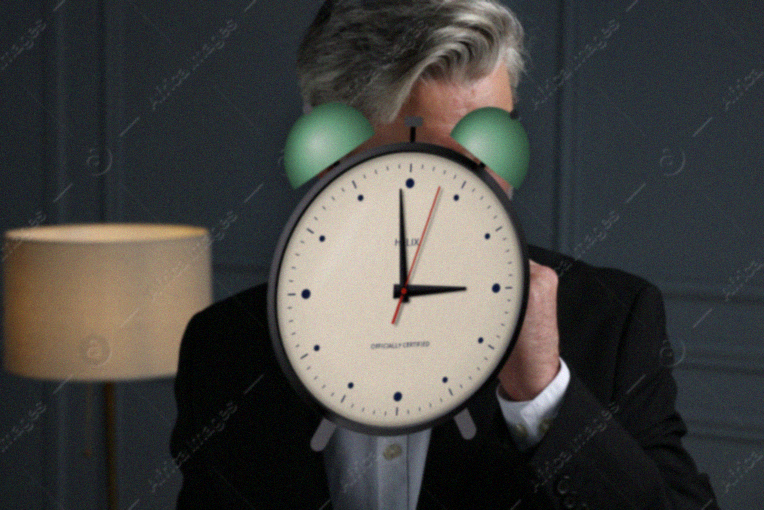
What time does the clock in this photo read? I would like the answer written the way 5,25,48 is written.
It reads 2,59,03
